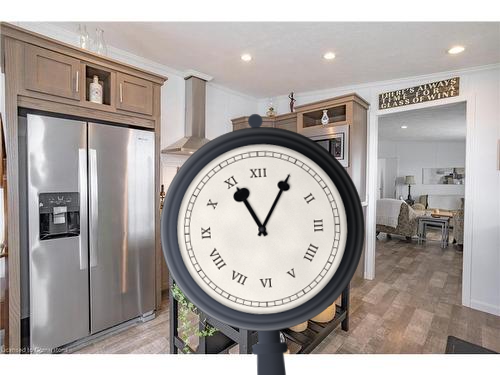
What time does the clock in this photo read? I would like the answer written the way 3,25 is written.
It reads 11,05
